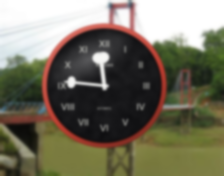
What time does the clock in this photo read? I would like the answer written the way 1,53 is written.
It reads 11,46
